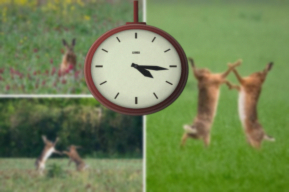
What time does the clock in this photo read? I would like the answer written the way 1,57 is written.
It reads 4,16
